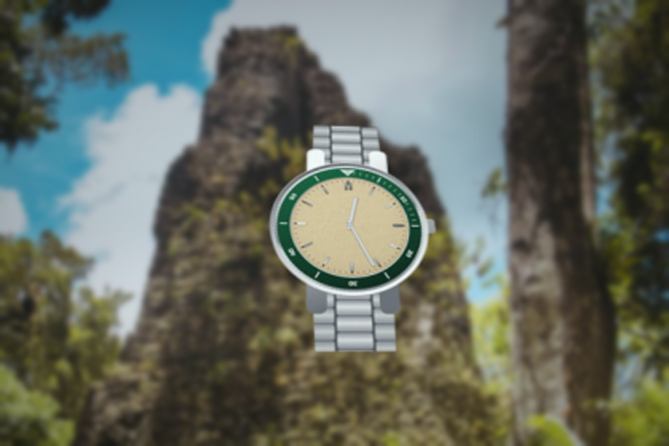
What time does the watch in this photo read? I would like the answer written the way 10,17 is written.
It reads 12,26
